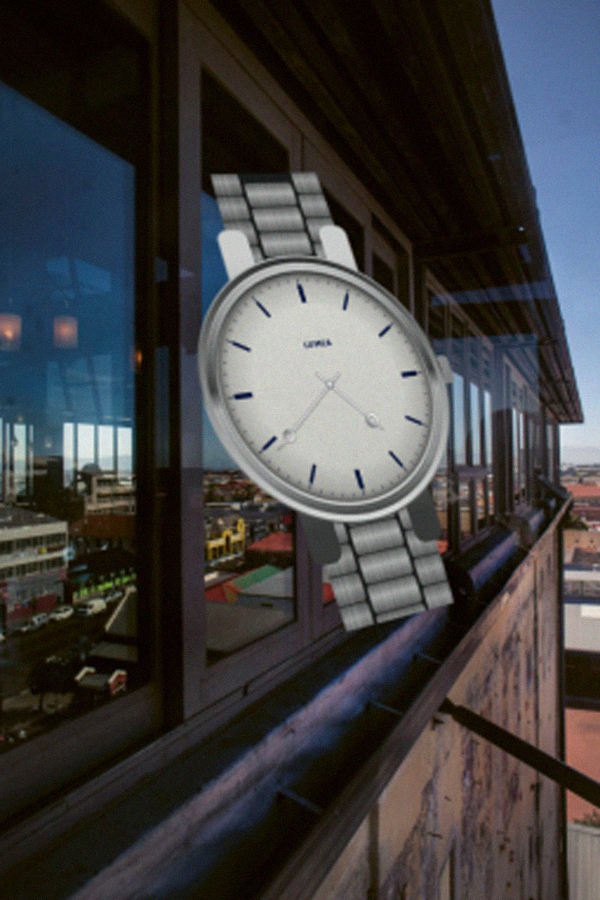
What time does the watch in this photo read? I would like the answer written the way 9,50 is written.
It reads 4,39
